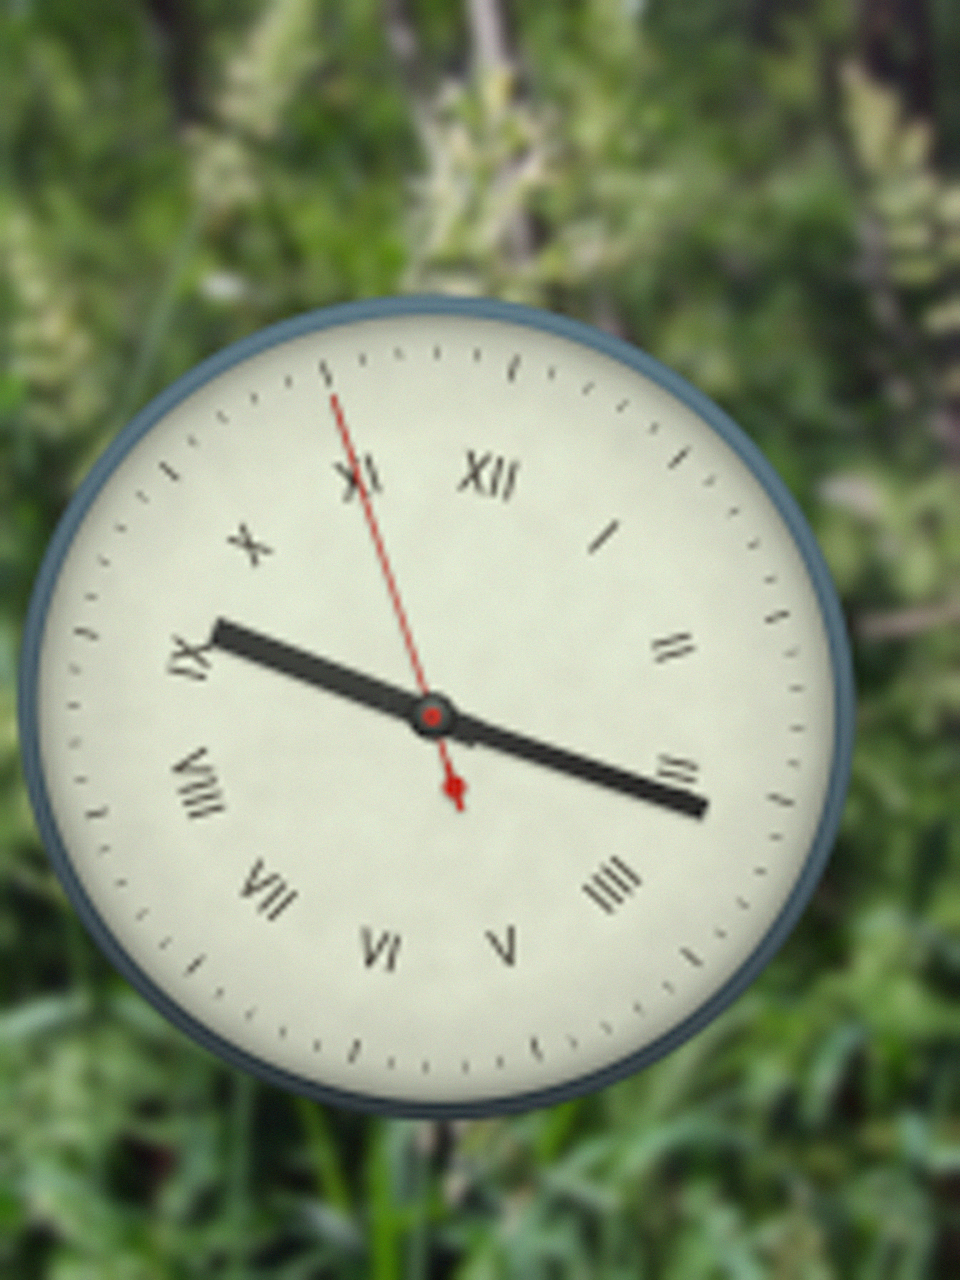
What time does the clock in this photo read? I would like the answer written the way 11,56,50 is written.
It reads 9,15,55
